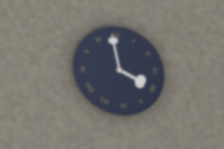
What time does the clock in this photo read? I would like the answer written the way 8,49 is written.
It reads 3,59
